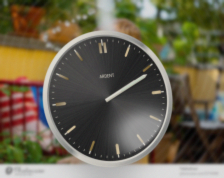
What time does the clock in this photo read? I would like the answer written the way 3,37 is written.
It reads 2,11
